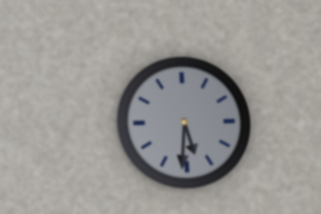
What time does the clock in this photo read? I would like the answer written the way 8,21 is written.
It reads 5,31
